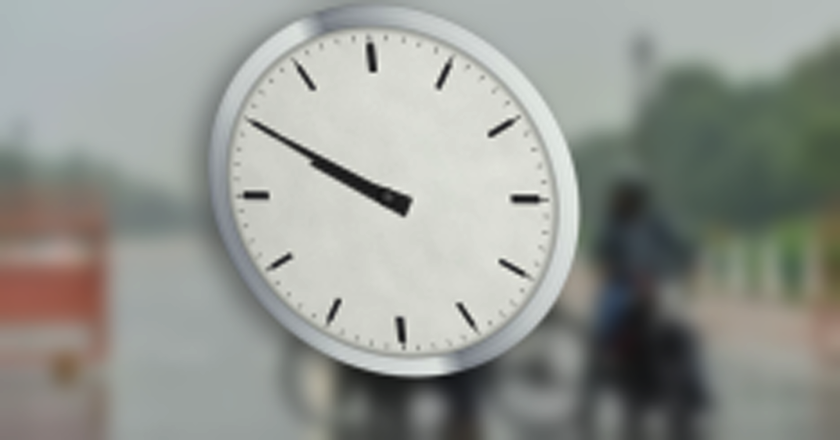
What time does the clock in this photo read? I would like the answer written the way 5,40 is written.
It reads 9,50
